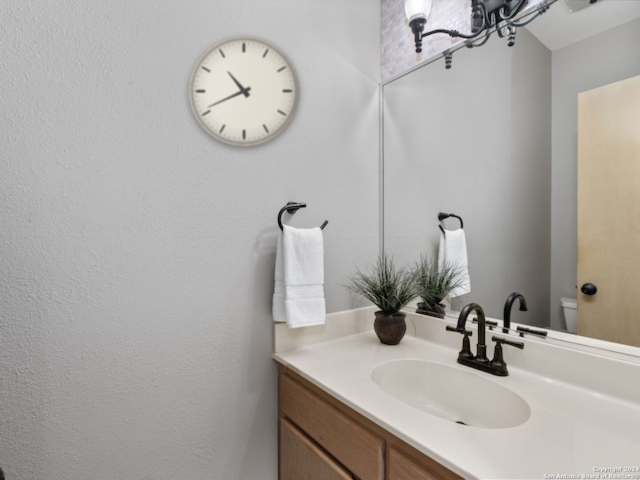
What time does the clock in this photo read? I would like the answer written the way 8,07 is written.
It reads 10,41
